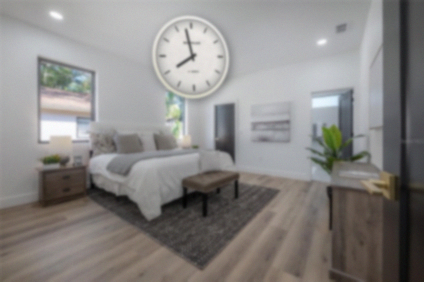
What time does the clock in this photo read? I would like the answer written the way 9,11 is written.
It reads 7,58
